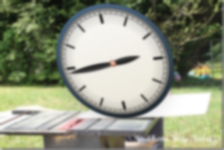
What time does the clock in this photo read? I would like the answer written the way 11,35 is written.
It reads 2,44
